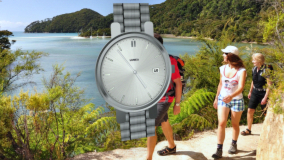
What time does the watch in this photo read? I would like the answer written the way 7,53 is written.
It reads 4,54
